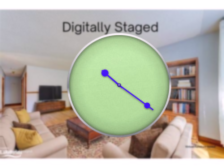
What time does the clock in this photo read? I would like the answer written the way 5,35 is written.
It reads 10,21
